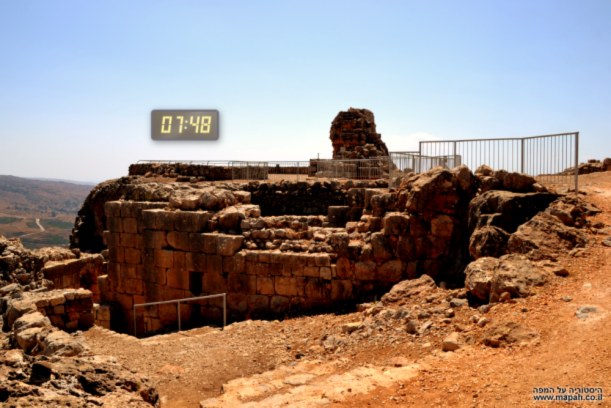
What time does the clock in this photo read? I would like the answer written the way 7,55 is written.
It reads 7,48
